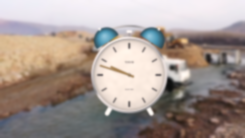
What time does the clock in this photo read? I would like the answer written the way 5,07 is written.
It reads 9,48
